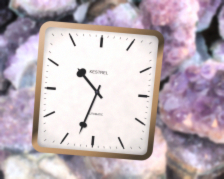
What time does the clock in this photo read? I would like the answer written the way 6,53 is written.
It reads 10,33
